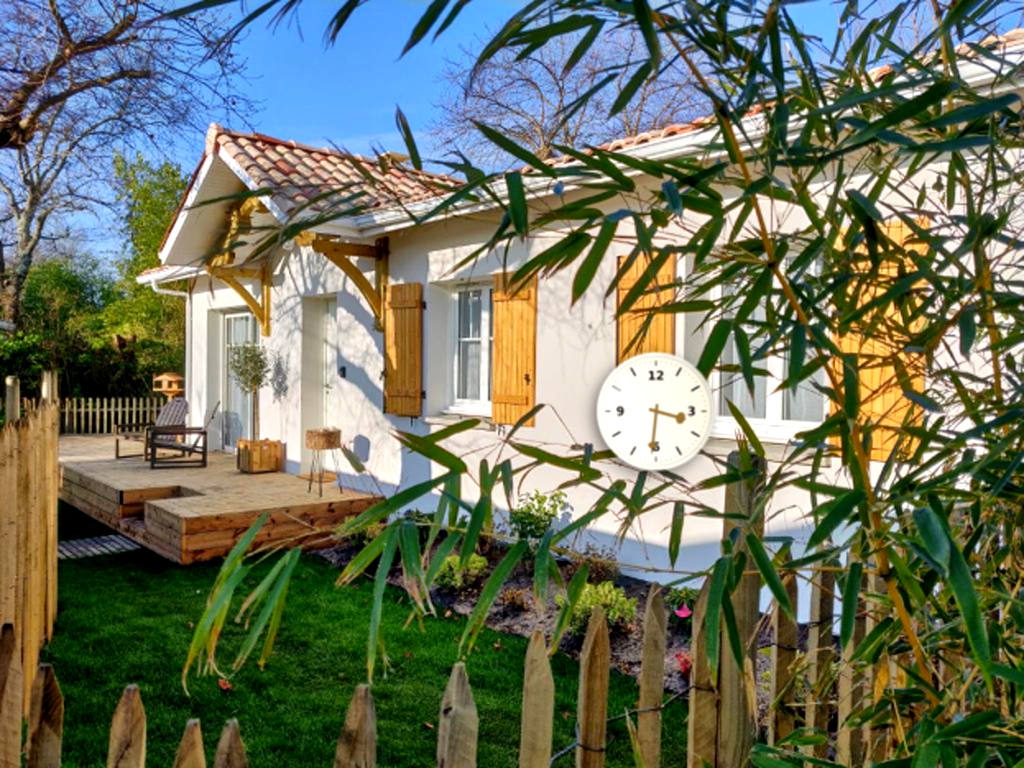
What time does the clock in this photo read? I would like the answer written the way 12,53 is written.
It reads 3,31
